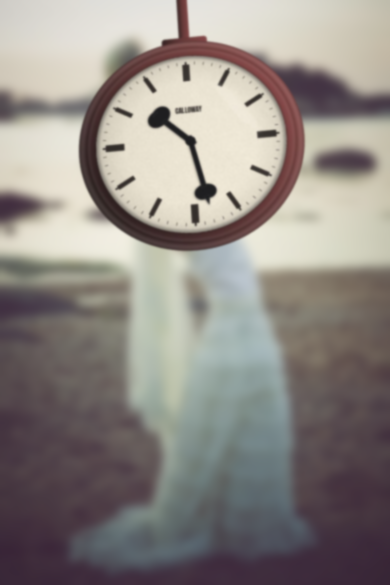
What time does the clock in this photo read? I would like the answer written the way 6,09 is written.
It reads 10,28
